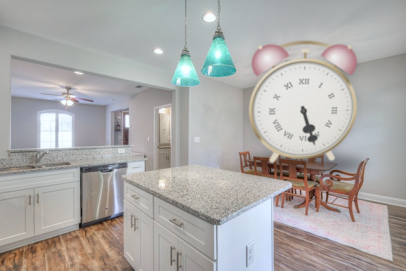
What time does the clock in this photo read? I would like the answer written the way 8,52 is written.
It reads 5,27
